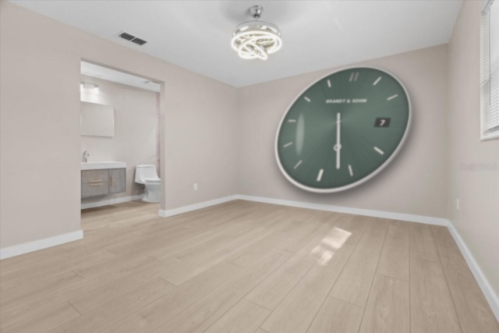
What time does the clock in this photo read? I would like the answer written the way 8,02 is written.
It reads 5,27
